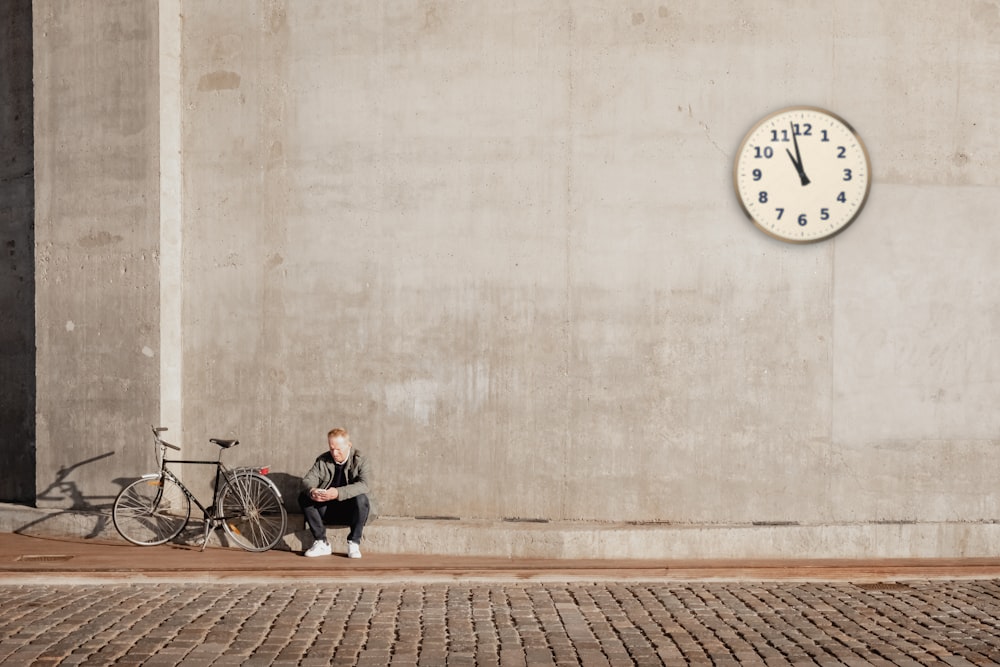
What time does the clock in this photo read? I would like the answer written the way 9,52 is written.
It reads 10,58
